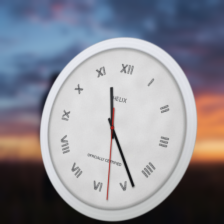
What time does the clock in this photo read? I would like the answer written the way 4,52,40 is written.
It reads 11,23,28
